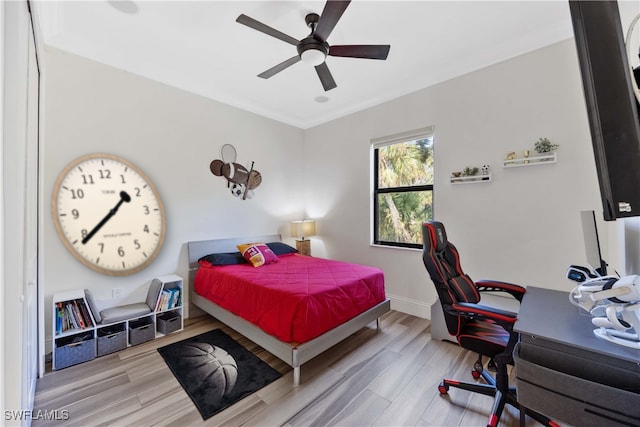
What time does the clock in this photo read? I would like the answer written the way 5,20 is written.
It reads 1,39
